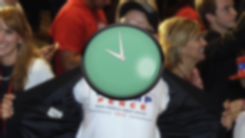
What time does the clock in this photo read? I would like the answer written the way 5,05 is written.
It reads 9,59
